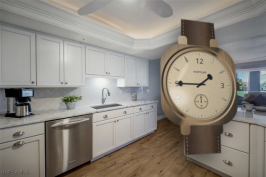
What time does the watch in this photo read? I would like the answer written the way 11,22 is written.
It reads 1,45
